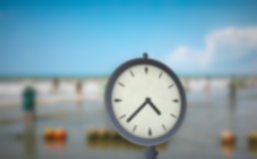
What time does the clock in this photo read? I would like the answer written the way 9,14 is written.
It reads 4,38
